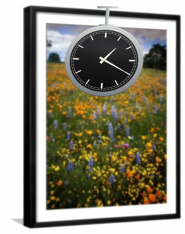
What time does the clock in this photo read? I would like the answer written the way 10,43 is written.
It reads 1,20
